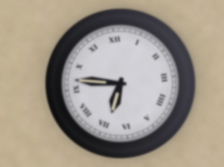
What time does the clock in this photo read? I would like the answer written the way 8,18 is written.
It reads 6,47
